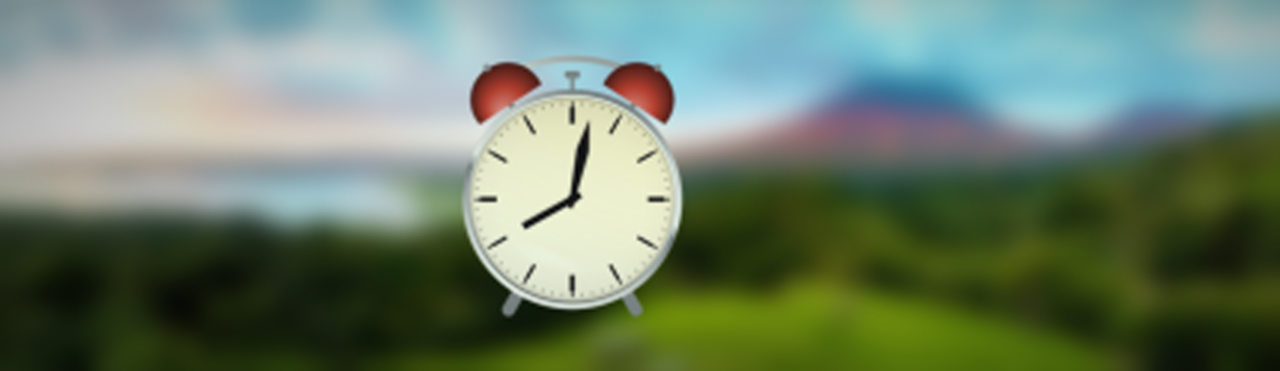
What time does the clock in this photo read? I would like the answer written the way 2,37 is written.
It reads 8,02
